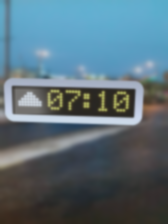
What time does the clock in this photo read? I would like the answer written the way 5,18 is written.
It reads 7,10
